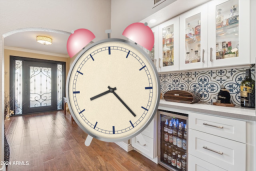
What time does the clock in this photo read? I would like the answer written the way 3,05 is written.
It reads 8,23
